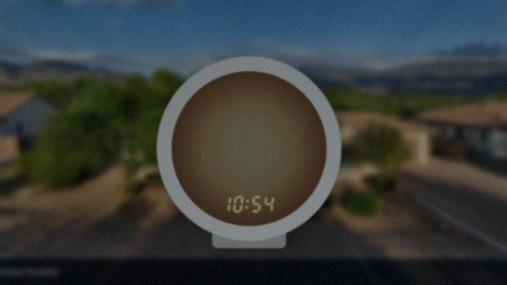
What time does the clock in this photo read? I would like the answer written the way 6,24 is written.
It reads 10,54
